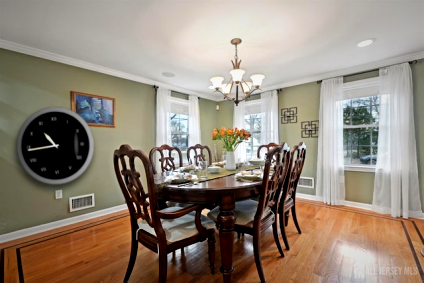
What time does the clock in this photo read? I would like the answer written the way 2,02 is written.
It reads 10,44
